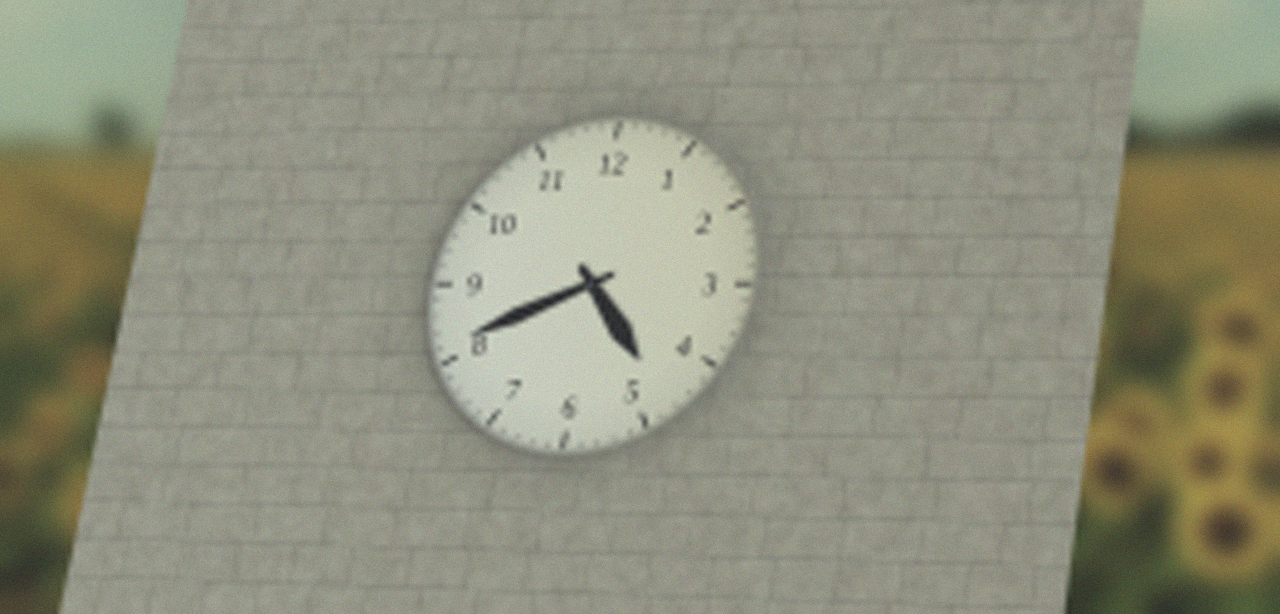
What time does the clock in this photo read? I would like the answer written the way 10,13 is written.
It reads 4,41
